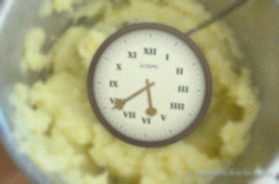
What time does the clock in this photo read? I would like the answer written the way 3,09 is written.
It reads 5,39
